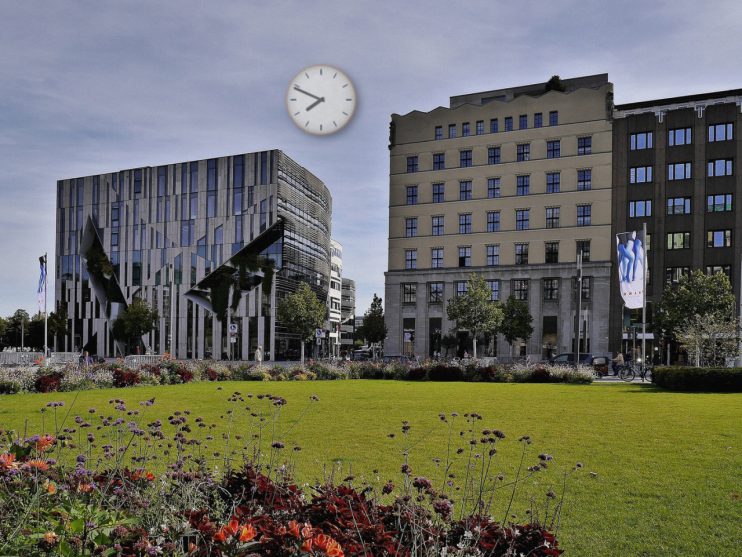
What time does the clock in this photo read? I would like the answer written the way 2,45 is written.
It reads 7,49
